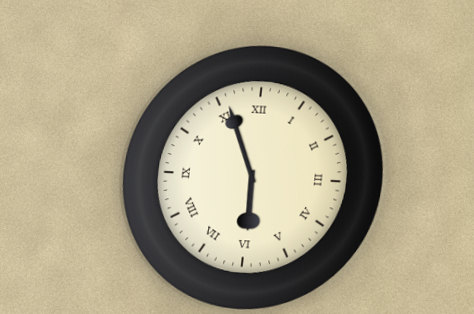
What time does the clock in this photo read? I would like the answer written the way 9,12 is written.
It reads 5,56
